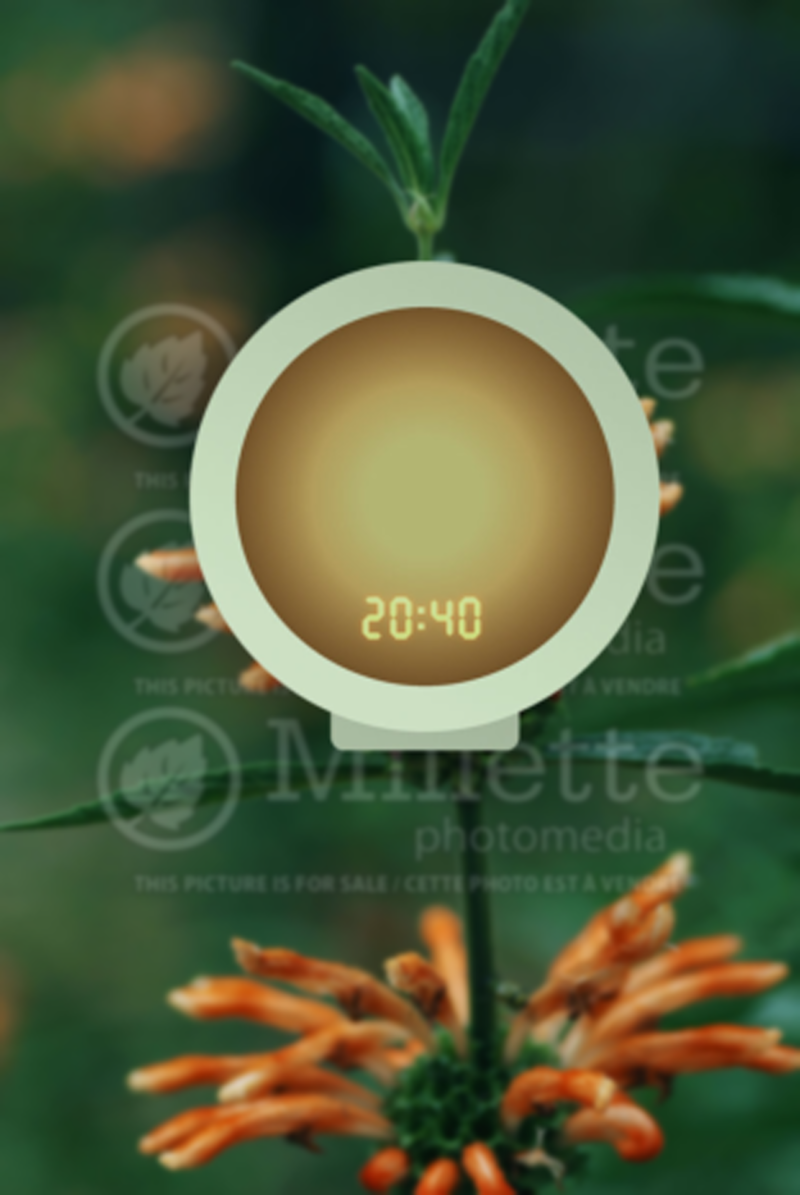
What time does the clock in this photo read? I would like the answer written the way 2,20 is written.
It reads 20,40
